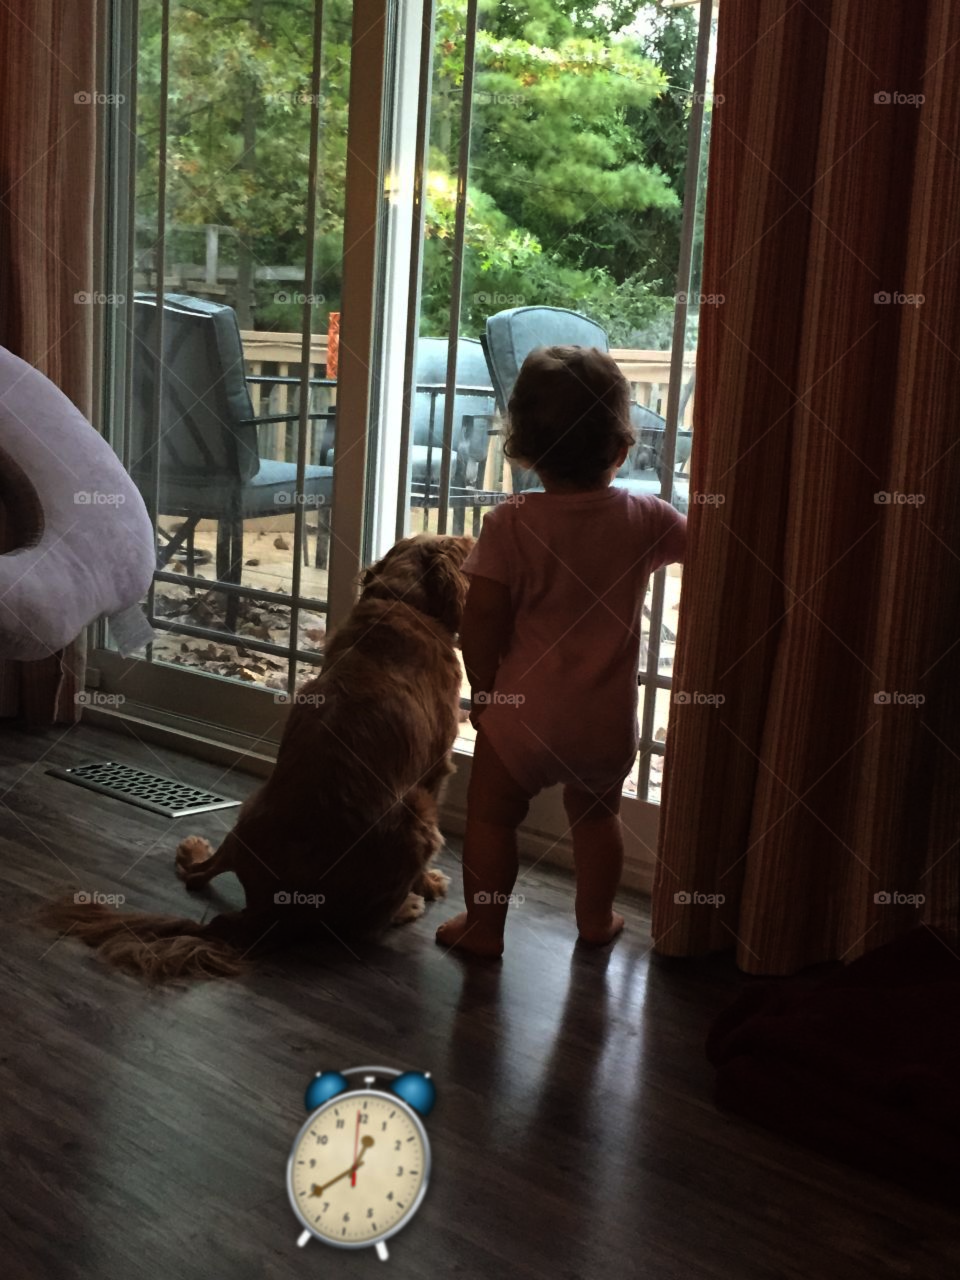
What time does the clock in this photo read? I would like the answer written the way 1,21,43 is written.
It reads 12,38,59
